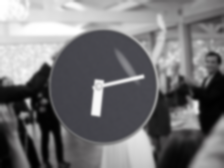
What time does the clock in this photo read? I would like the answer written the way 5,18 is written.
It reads 6,13
